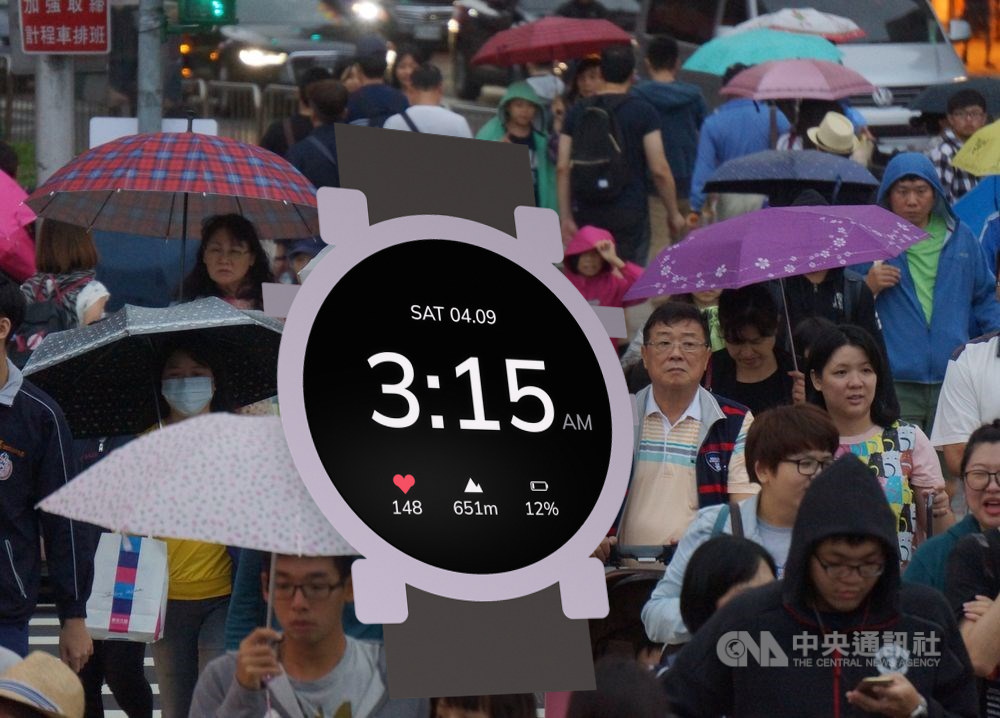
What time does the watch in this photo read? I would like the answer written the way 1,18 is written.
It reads 3,15
